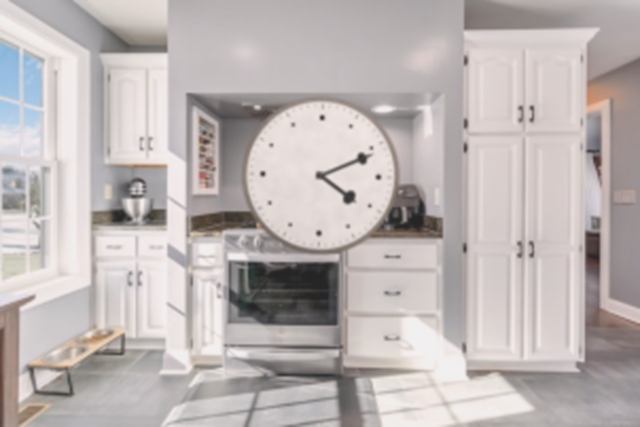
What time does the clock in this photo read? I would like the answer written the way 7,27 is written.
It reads 4,11
